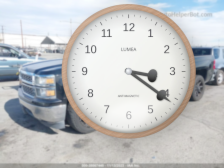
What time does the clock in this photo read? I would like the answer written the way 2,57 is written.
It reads 3,21
